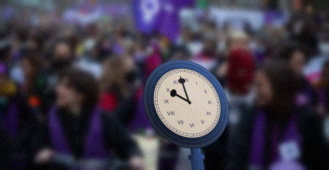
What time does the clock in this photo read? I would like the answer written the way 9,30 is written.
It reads 9,58
